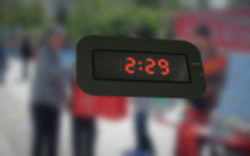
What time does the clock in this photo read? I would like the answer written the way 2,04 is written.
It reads 2,29
